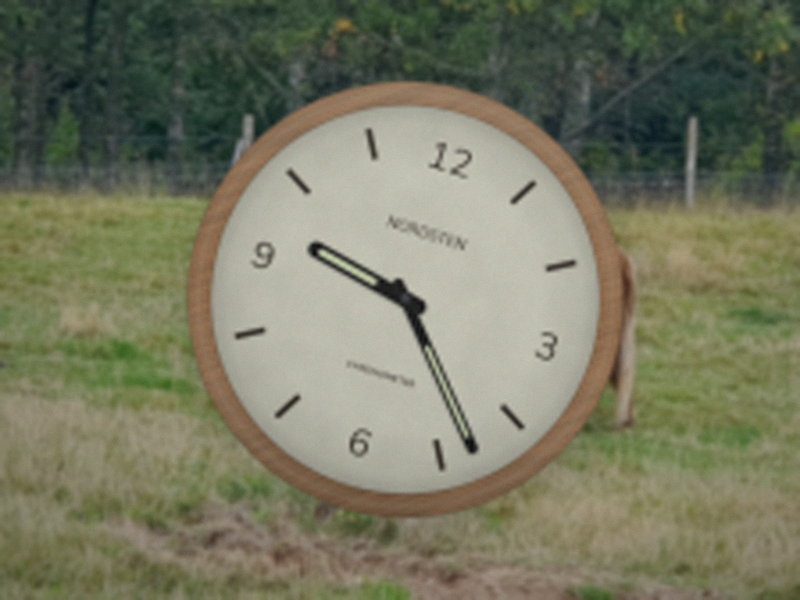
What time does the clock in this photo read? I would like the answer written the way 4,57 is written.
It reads 9,23
